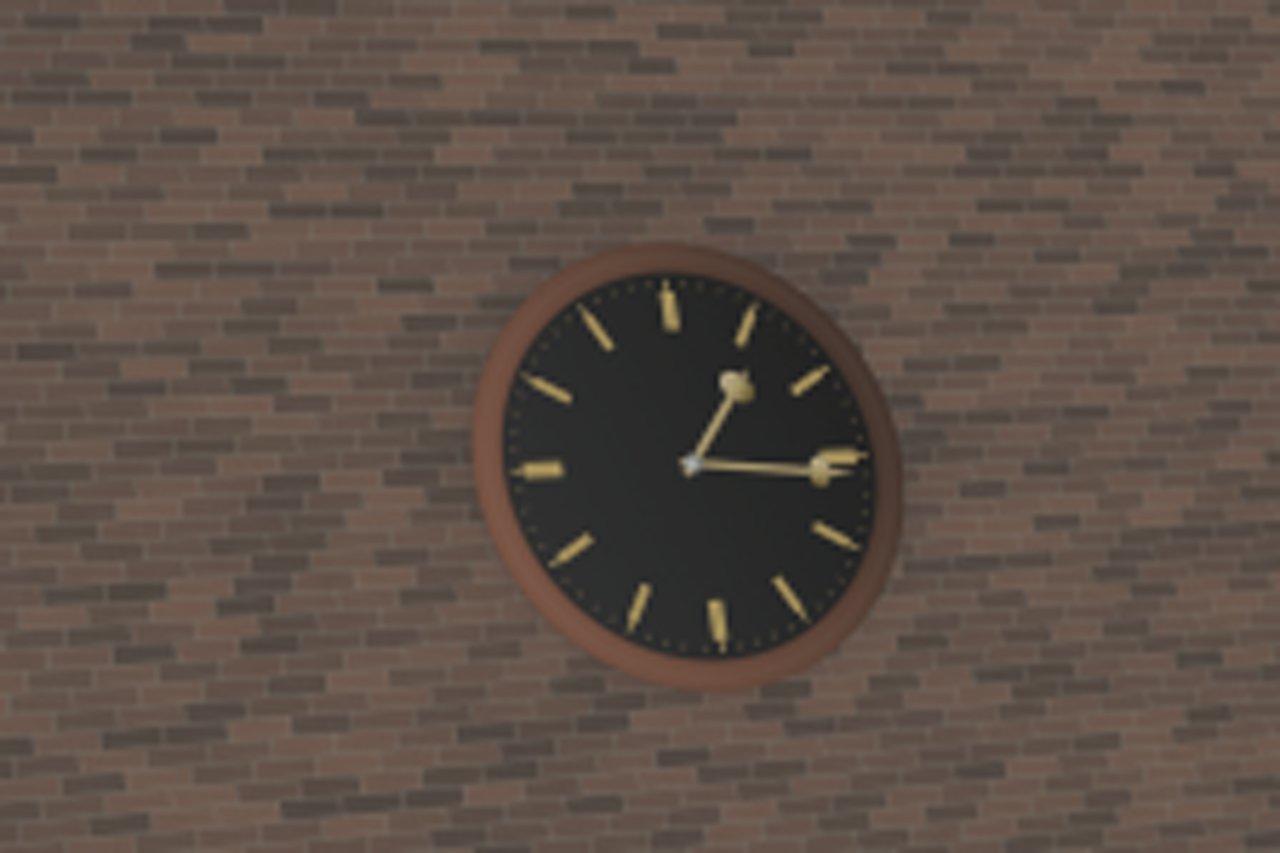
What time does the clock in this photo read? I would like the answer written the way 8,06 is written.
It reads 1,16
